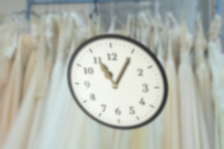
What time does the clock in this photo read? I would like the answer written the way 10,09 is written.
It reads 11,05
